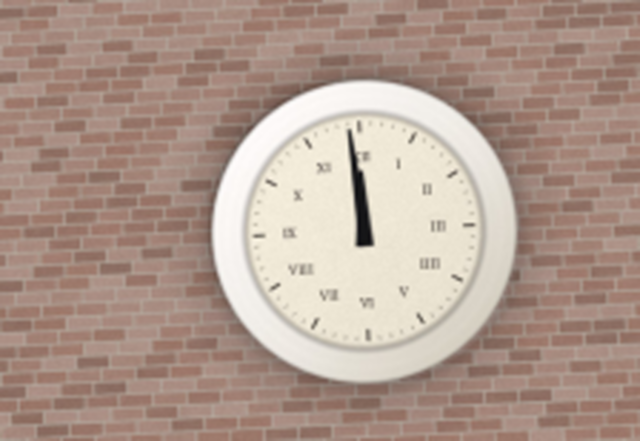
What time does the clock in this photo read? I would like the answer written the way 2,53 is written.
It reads 11,59
